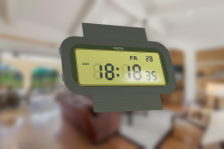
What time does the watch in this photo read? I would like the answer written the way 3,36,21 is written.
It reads 18,18,35
